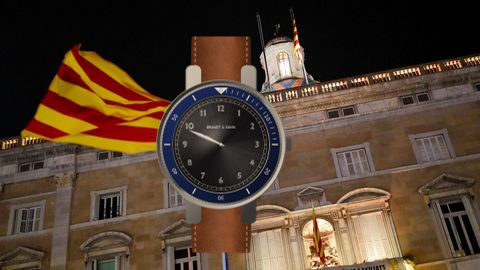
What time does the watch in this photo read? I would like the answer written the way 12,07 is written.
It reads 9,49
